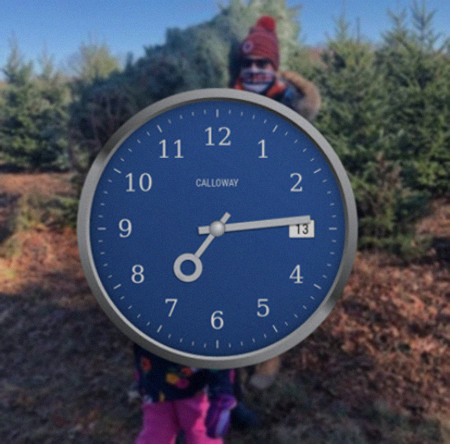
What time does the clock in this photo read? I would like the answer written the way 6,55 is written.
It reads 7,14
